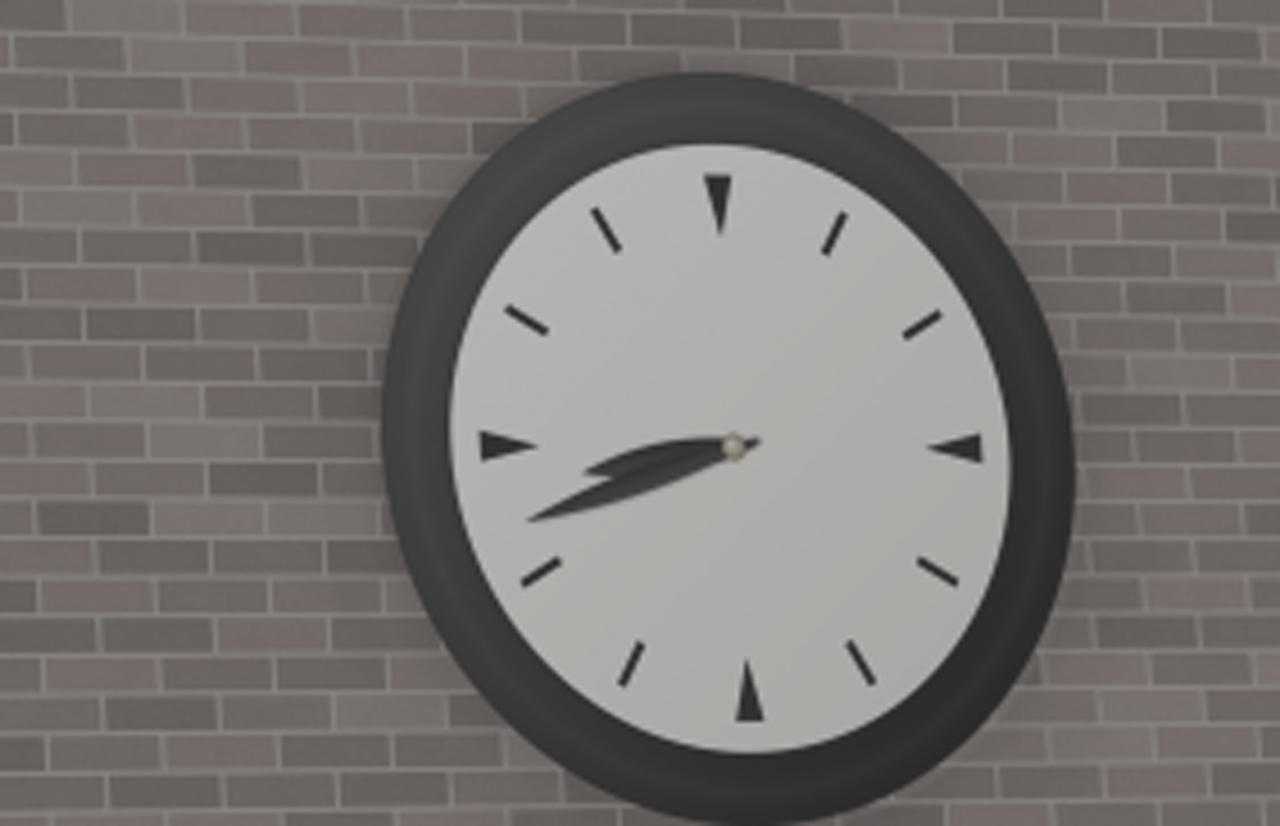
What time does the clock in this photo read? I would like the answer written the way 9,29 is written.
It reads 8,42
